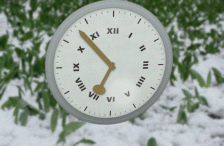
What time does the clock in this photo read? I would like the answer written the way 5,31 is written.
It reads 6,53
